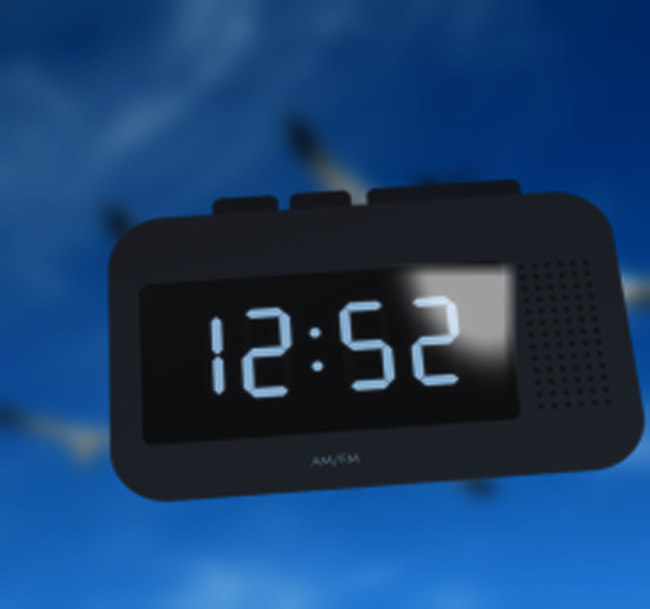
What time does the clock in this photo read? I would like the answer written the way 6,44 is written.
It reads 12,52
